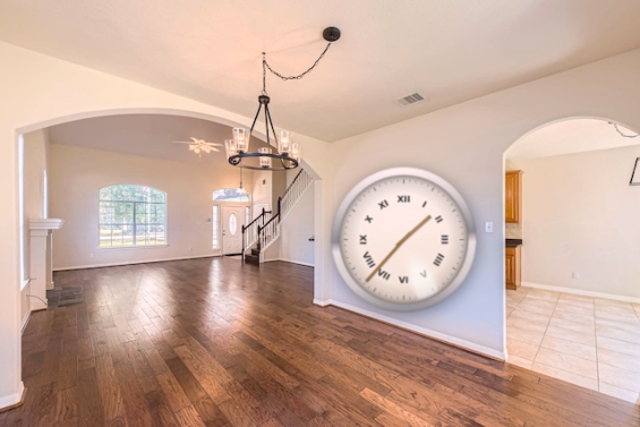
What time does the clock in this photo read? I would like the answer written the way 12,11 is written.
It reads 1,37
